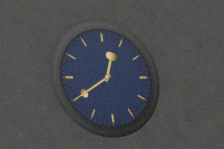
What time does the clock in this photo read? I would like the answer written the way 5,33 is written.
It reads 12,40
